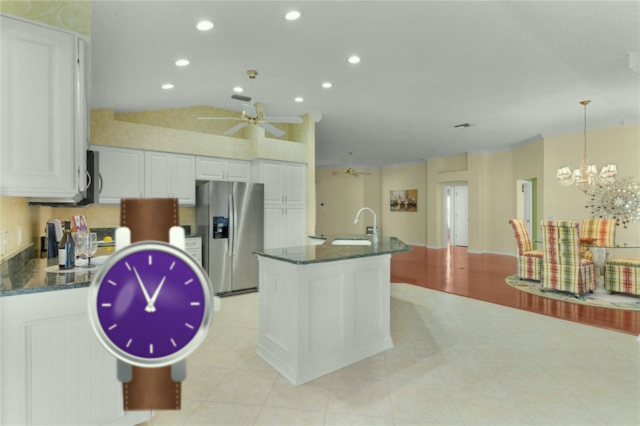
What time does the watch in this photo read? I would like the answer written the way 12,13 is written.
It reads 12,56
